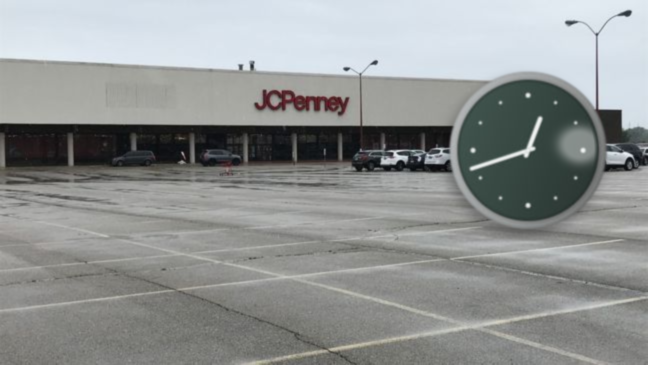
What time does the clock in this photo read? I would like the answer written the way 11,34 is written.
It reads 12,42
